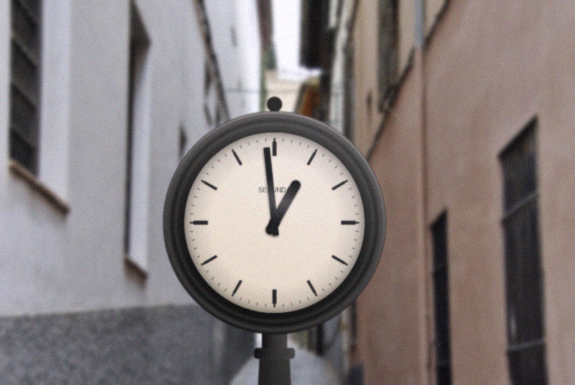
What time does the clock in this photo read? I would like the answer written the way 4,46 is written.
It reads 12,59
